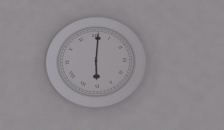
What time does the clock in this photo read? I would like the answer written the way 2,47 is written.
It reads 6,01
